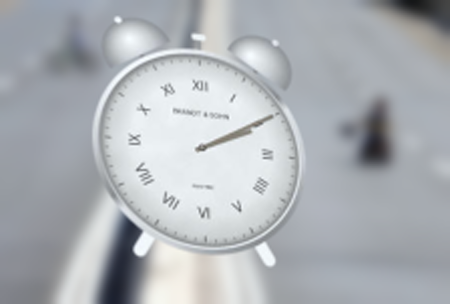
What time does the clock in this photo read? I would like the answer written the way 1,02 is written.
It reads 2,10
